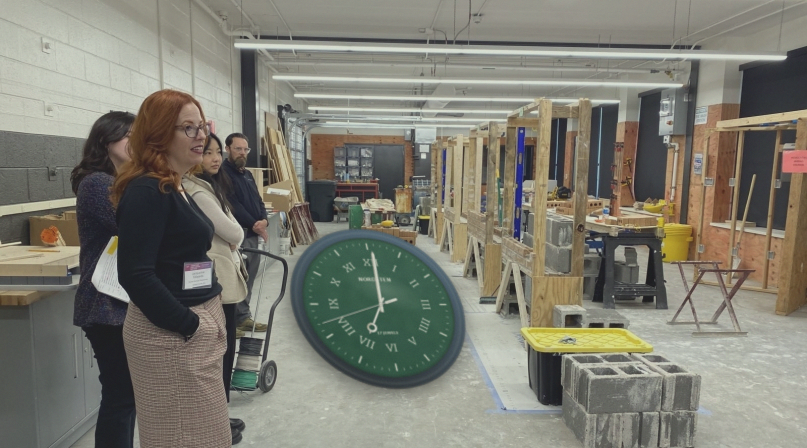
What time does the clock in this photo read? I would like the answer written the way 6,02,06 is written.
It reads 7,00,42
